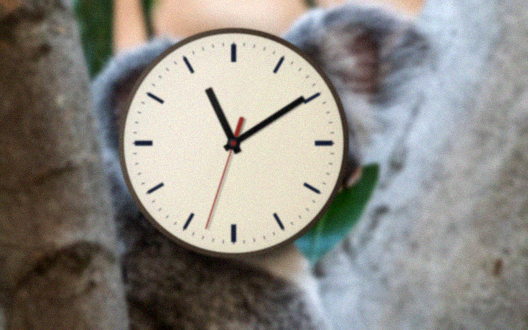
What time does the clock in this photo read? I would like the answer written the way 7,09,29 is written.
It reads 11,09,33
